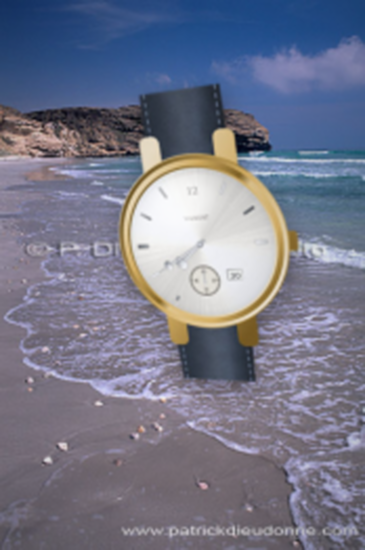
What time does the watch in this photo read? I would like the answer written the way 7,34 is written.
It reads 7,40
